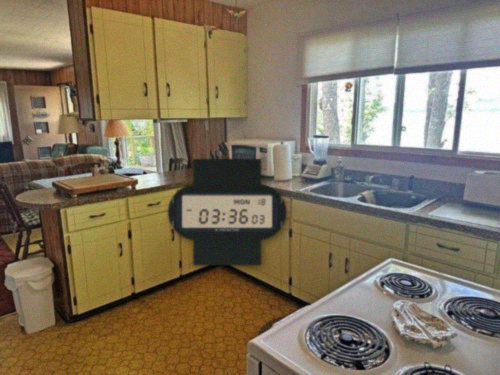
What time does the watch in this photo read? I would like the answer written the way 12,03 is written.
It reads 3,36
